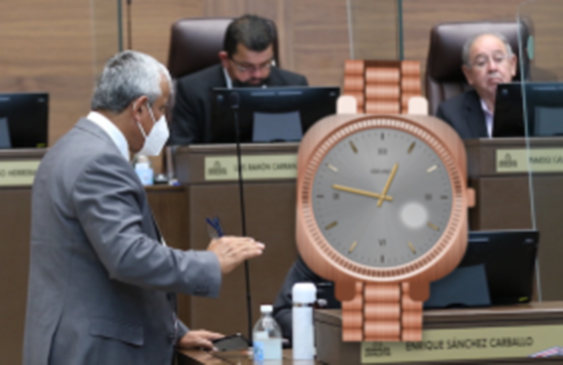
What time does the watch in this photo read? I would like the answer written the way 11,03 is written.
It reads 12,47
